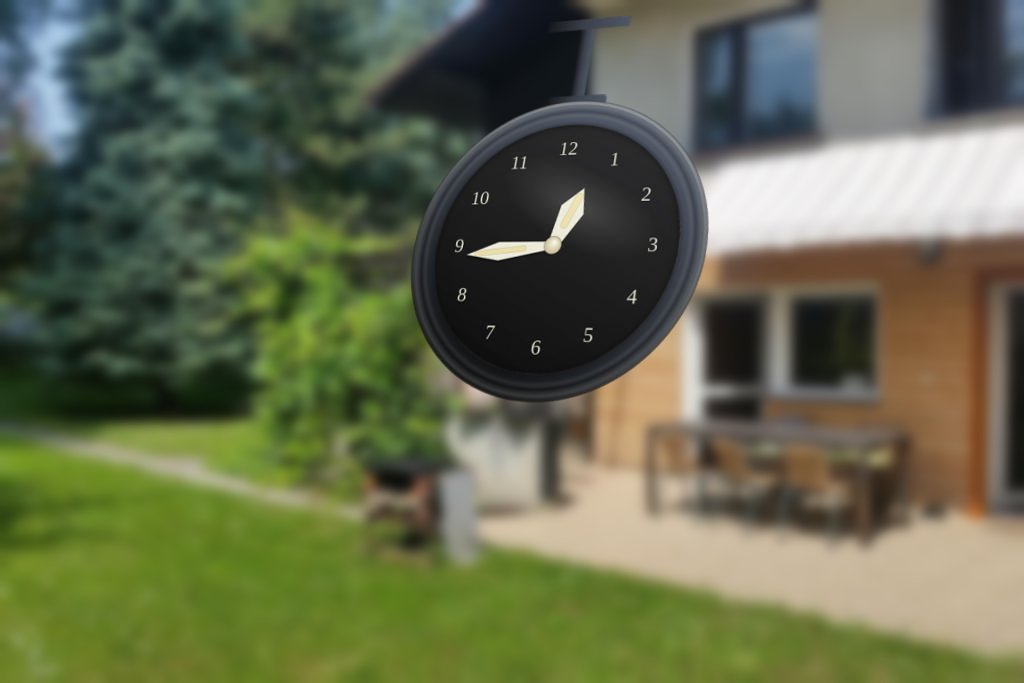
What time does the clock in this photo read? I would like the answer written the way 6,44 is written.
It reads 12,44
